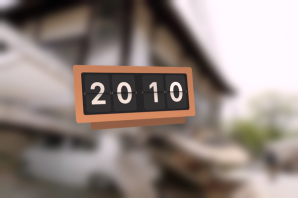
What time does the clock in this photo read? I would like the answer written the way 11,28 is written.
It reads 20,10
